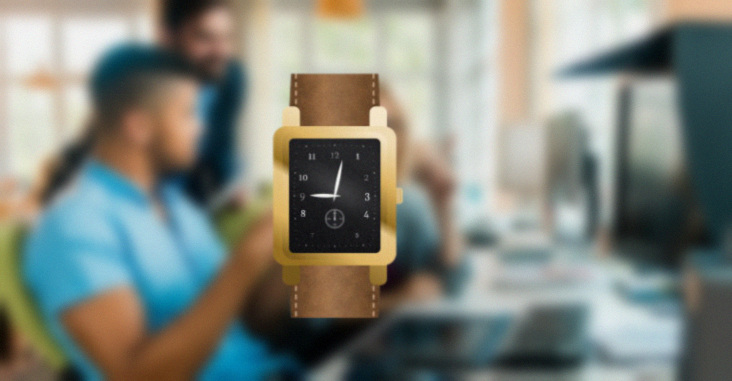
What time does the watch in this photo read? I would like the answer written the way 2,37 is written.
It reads 9,02
